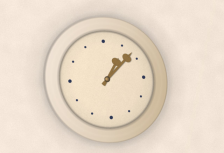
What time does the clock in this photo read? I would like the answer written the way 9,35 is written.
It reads 1,08
